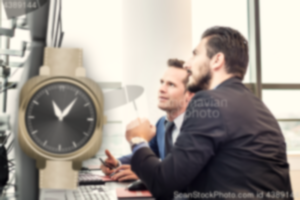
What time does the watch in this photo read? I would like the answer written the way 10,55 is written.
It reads 11,06
